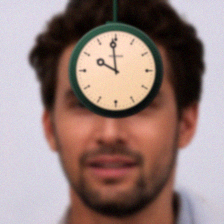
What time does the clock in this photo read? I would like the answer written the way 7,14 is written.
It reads 9,59
